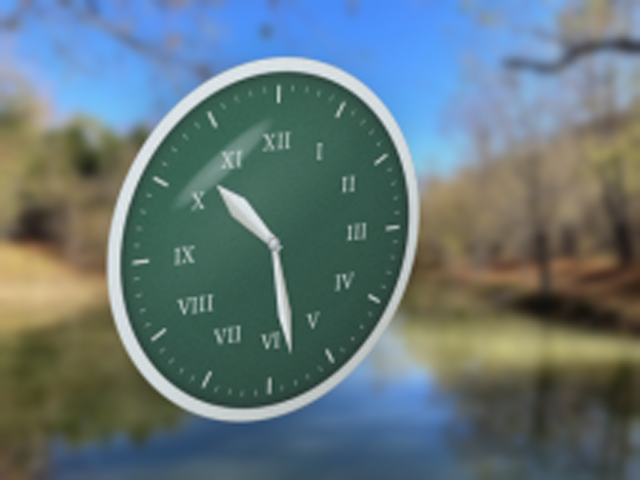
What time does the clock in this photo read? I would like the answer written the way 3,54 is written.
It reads 10,28
